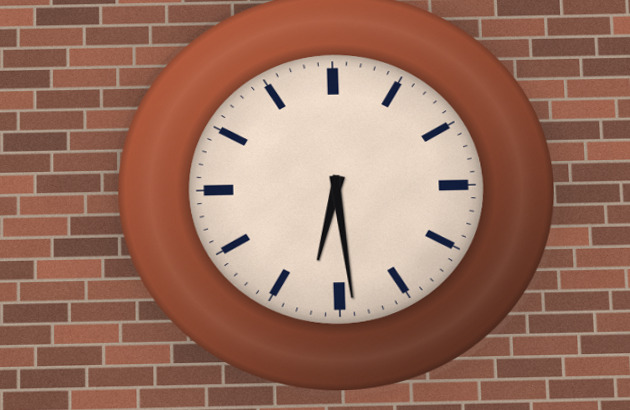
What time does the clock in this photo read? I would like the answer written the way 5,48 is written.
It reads 6,29
